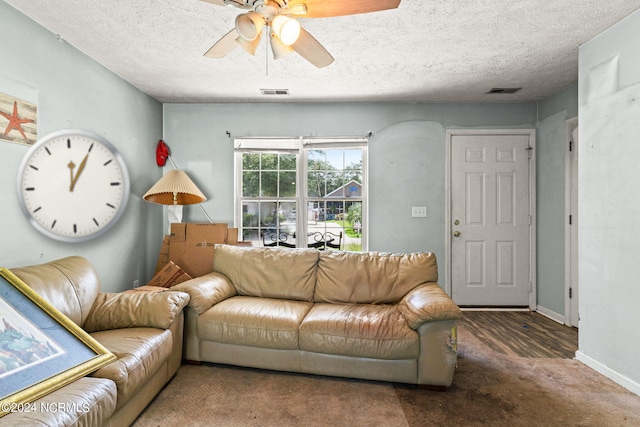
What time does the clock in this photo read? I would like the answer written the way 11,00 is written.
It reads 12,05
